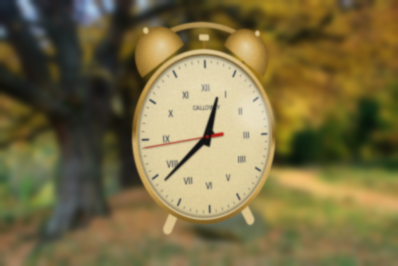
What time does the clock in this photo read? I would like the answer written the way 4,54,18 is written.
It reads 12,38,44
